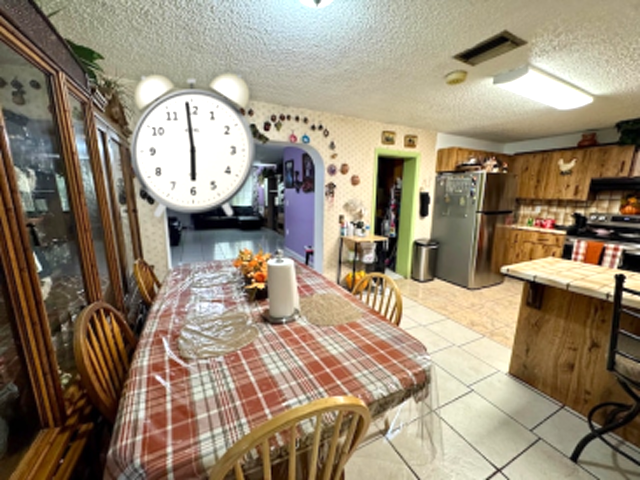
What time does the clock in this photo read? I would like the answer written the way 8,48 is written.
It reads 5,59
